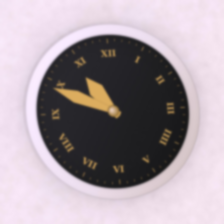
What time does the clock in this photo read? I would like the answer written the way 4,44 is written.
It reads 10,49
